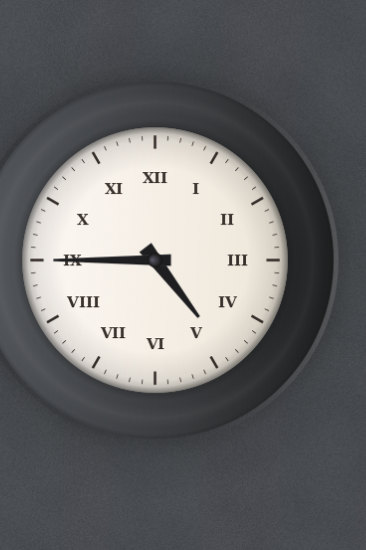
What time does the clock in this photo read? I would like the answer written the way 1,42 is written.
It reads 4,45
